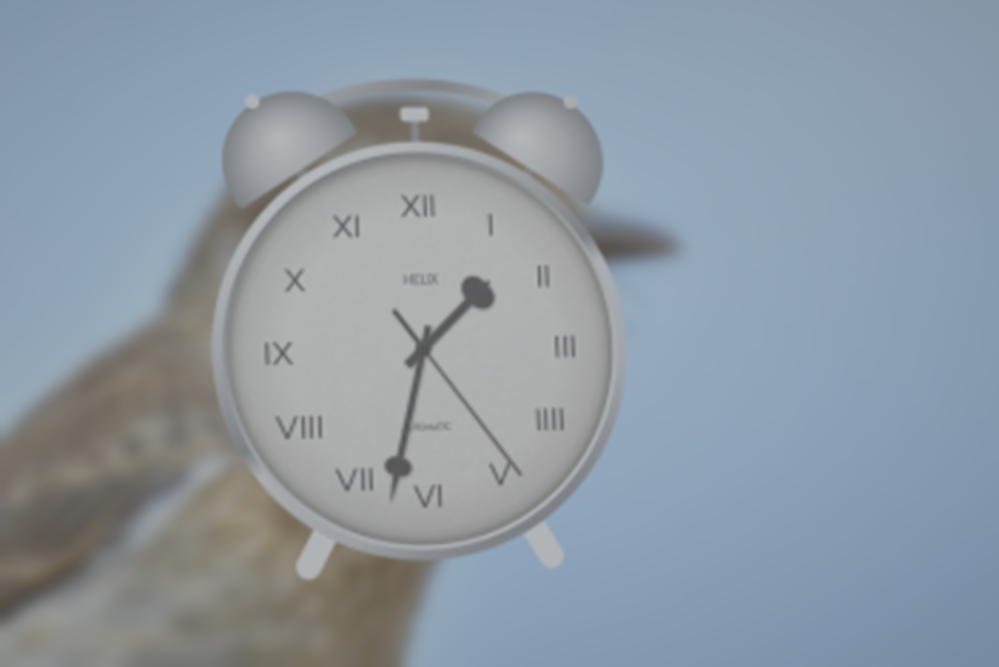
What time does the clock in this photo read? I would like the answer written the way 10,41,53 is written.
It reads 1,32,24
